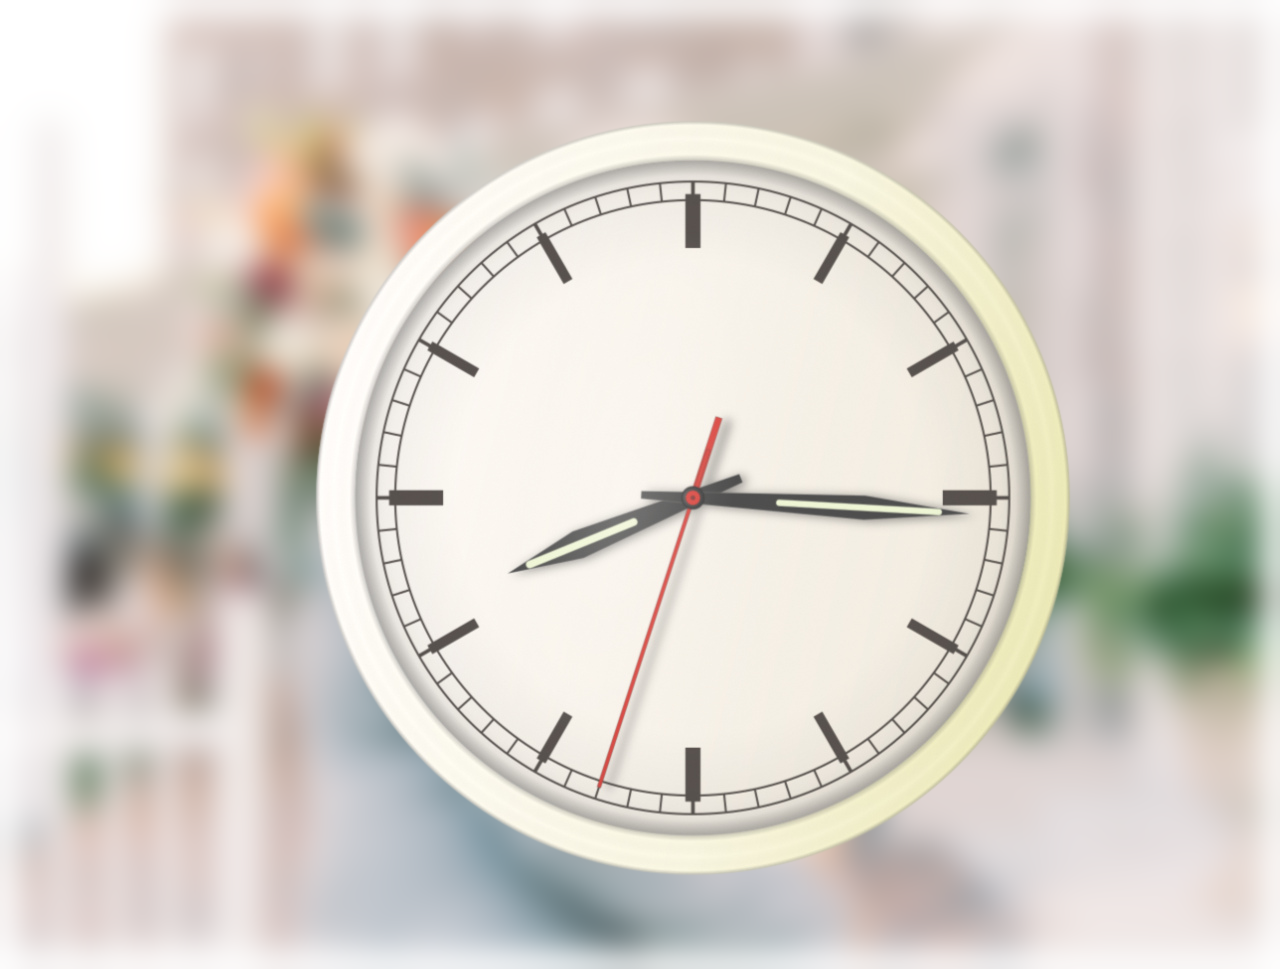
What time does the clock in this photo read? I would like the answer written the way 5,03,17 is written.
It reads 8,15,33
